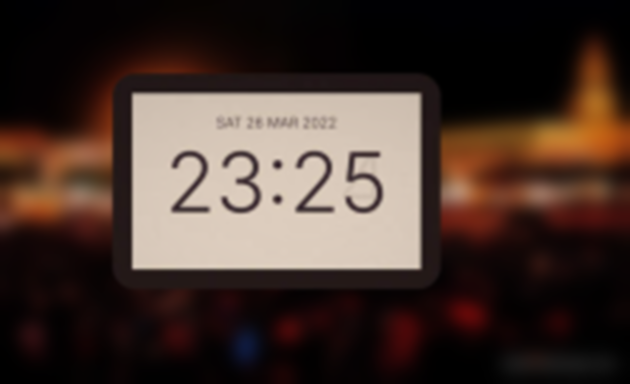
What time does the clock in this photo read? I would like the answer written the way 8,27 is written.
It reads 23,25
